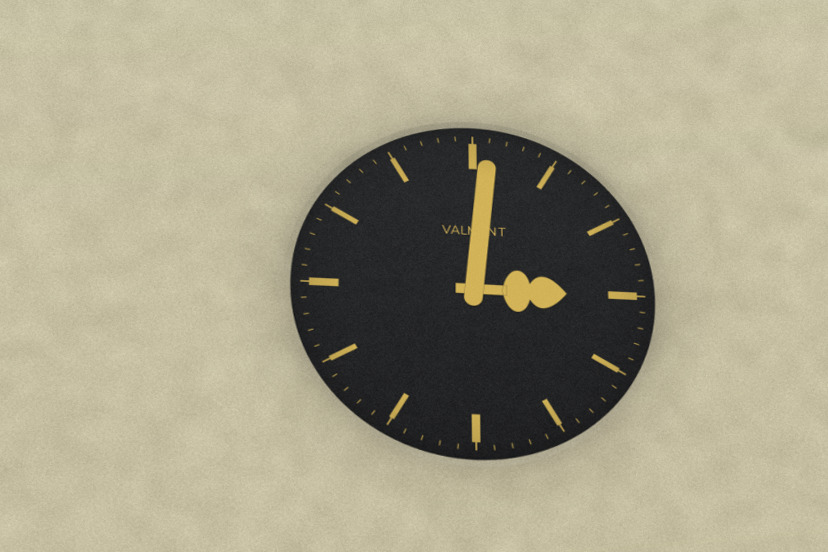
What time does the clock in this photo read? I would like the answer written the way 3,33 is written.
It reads 3,01
